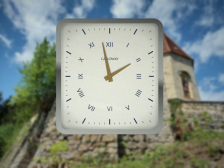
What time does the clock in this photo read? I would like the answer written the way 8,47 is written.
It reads 1,58
